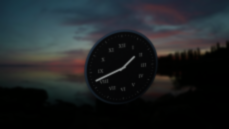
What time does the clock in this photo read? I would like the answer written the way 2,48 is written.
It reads 1,42
